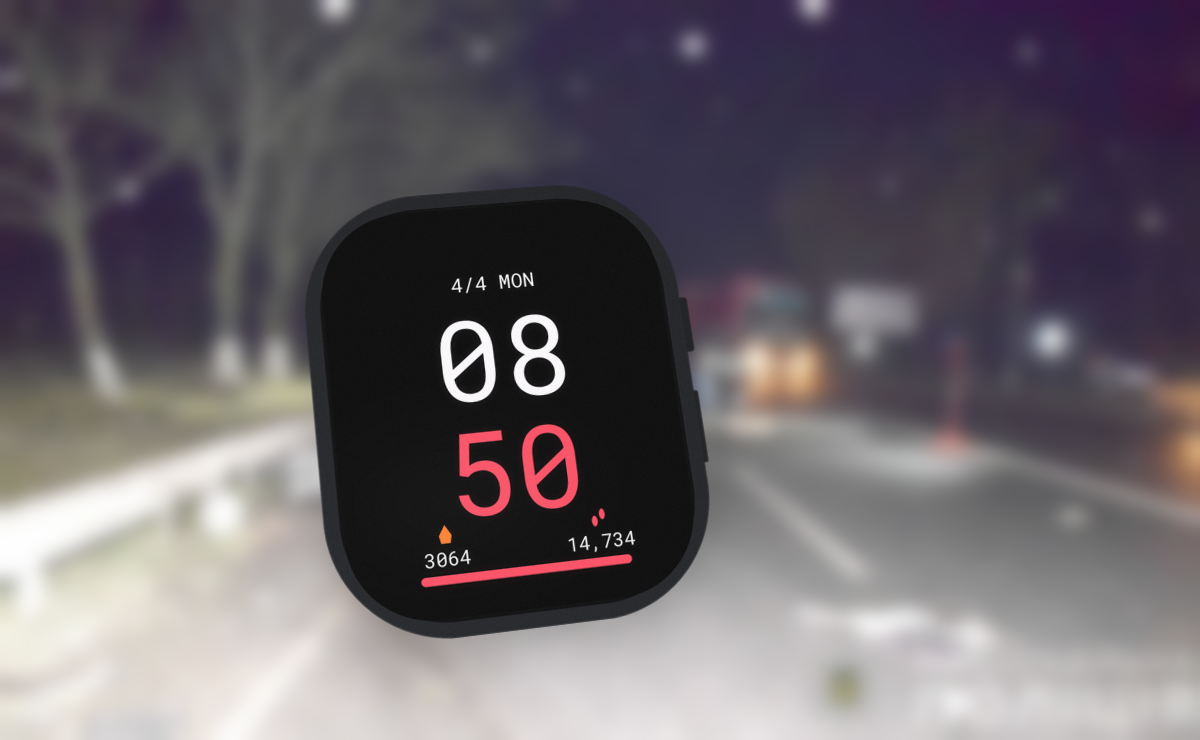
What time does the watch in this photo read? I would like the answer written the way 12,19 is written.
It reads 8,50
